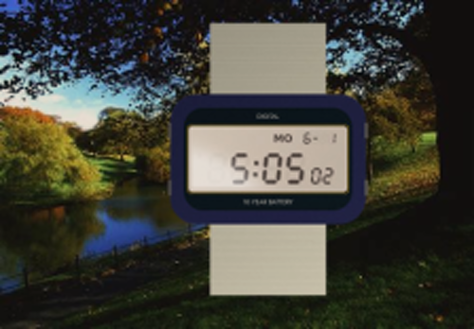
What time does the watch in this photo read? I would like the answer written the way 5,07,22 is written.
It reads 5,05,02
